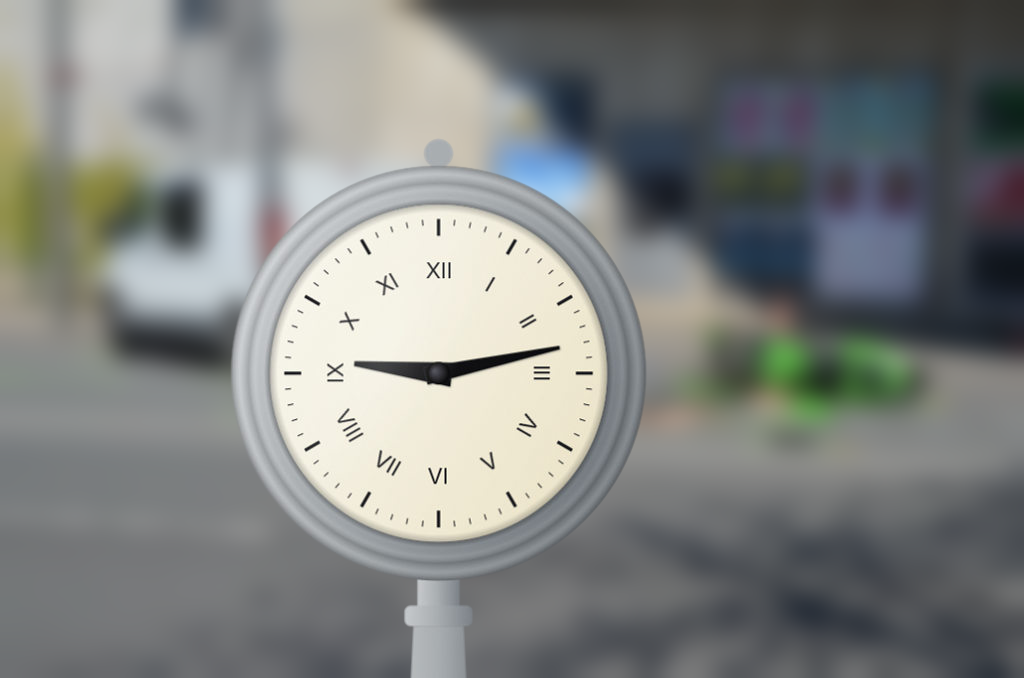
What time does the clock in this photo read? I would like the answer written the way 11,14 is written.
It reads 9,13
